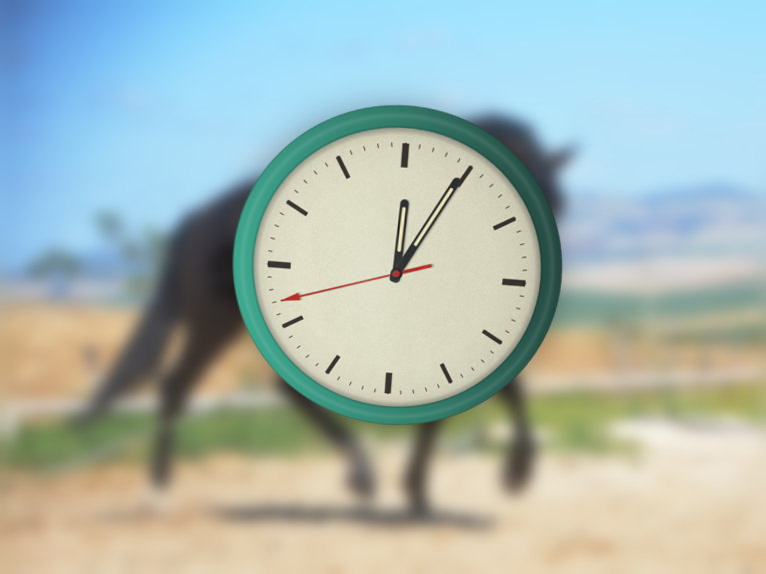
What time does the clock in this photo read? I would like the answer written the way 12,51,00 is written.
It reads 12,04,42
